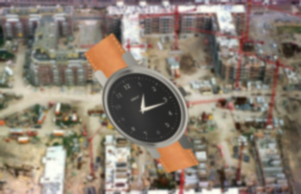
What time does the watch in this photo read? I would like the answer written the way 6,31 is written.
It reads 1,16
